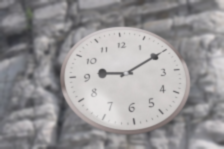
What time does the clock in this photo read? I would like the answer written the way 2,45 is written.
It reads 9,10
